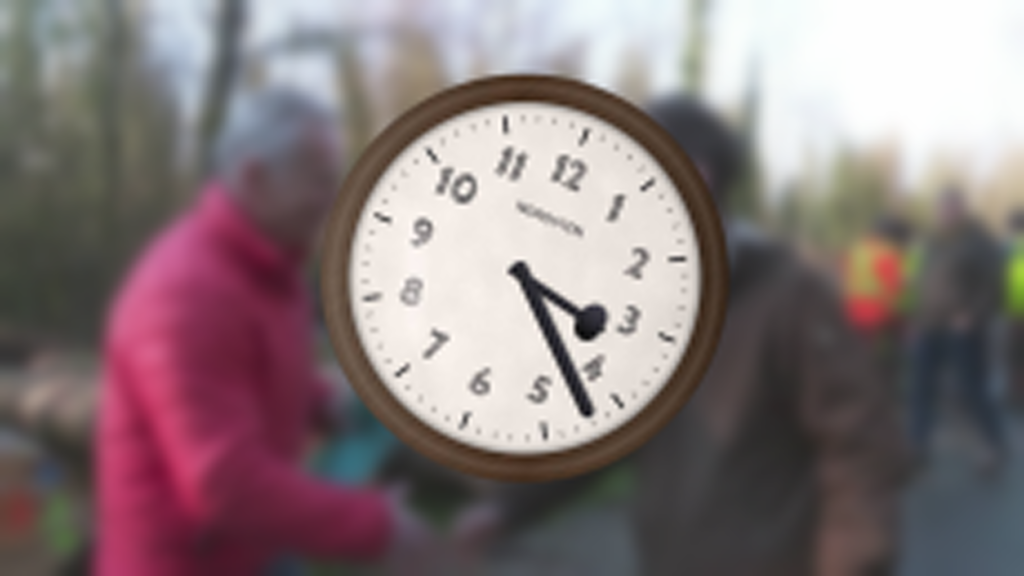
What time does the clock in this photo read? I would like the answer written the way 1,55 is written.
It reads 3,22
